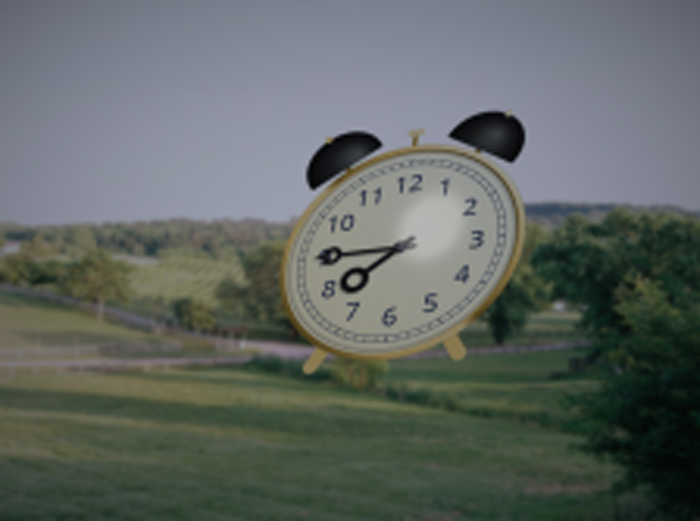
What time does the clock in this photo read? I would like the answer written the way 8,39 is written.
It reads 7,45
